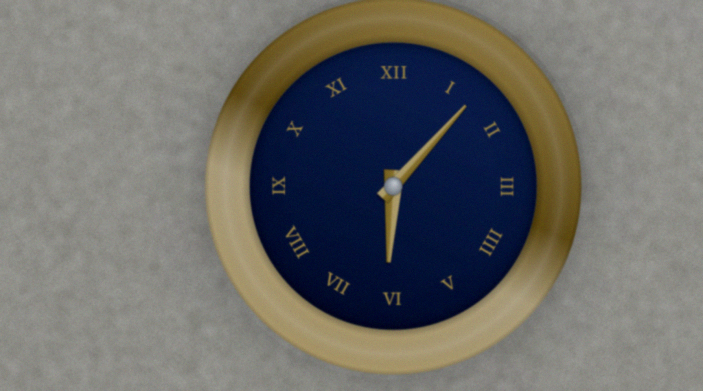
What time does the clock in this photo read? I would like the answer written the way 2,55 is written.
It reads 6,07
